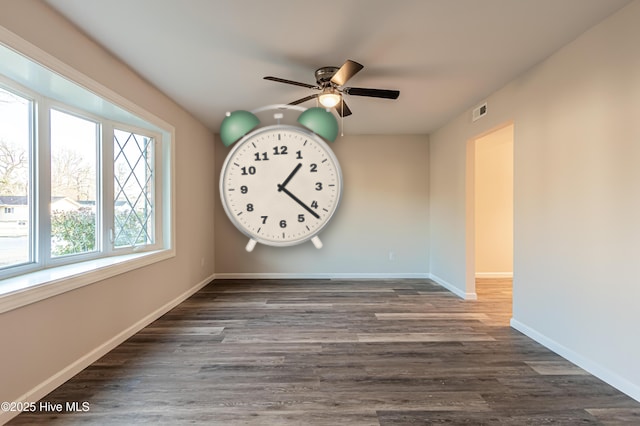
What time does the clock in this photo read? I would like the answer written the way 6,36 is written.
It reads 1,22
